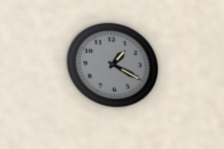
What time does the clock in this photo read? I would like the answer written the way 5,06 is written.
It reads 1,20
